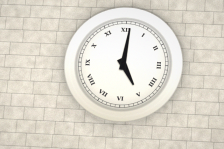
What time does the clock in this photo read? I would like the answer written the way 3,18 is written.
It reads 5,01
